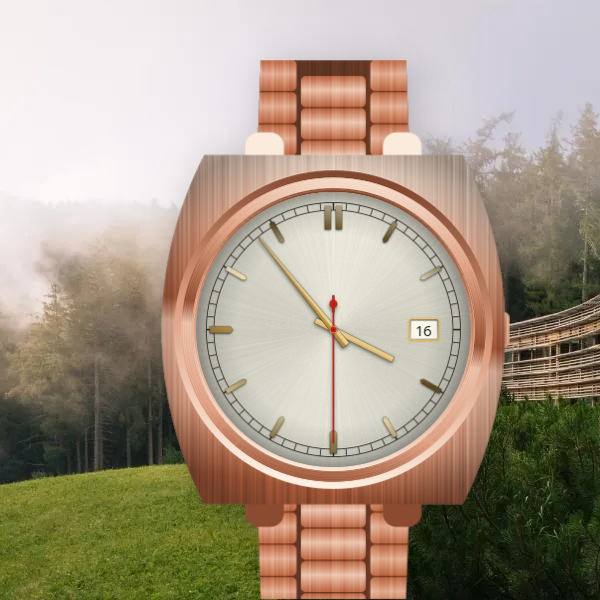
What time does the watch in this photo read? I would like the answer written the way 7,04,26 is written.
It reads 3,53,30
